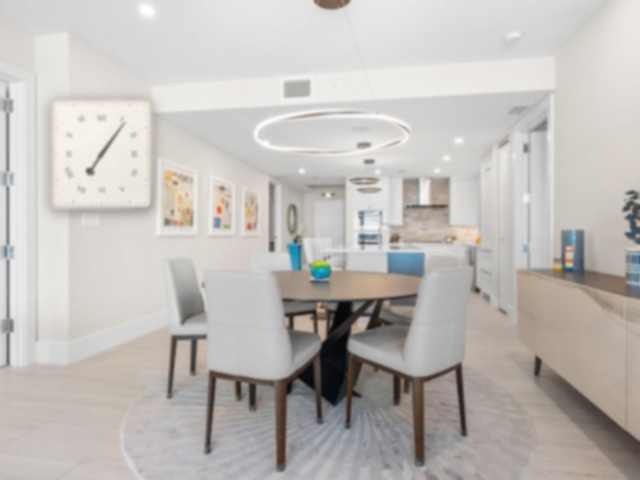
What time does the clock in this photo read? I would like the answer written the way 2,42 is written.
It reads 7,06
